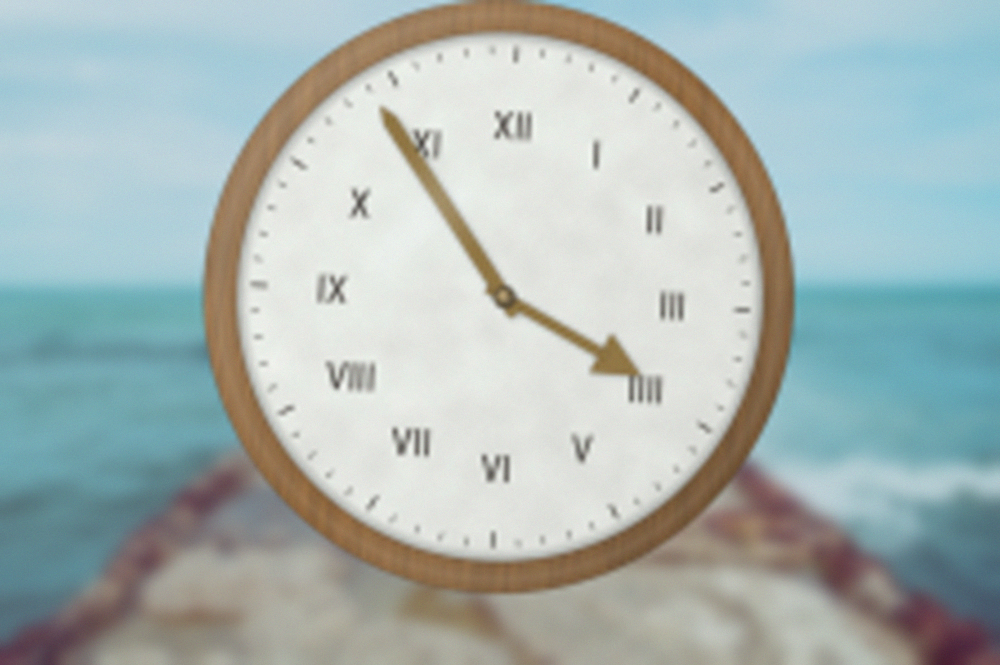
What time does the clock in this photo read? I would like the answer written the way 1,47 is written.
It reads 3,54
